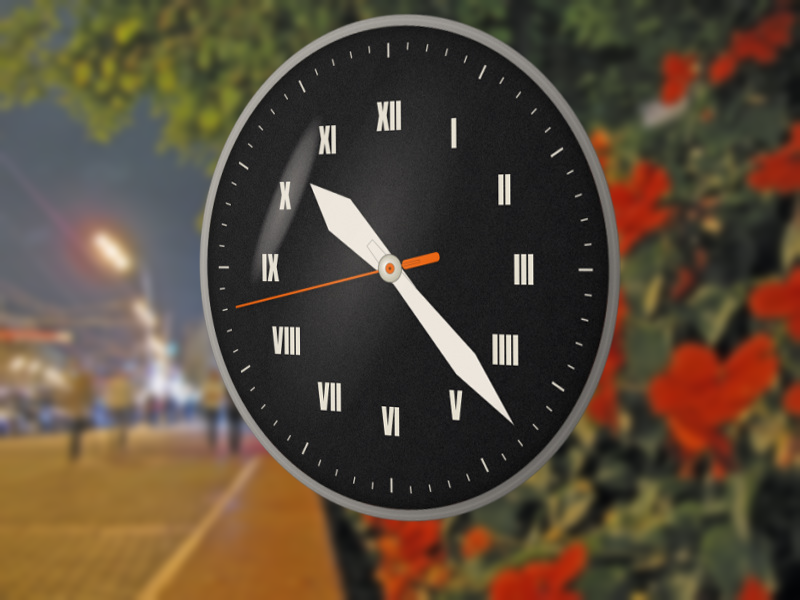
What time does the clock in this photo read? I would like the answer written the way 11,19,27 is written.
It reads 10,22,43
